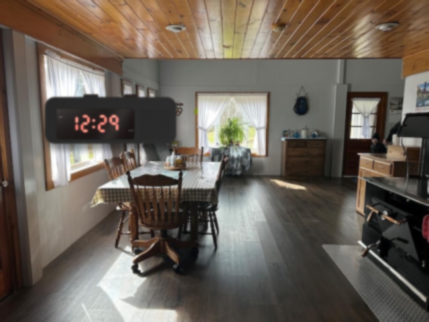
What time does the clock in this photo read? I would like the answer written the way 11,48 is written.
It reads 12,29
